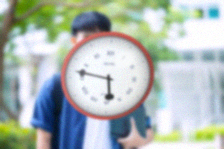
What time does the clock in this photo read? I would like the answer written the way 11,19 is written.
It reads 5,47
